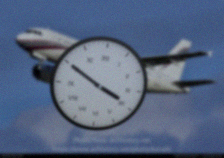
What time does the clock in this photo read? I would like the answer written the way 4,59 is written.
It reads 3,50
